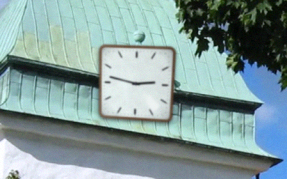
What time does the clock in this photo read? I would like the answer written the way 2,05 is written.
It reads 2,47
